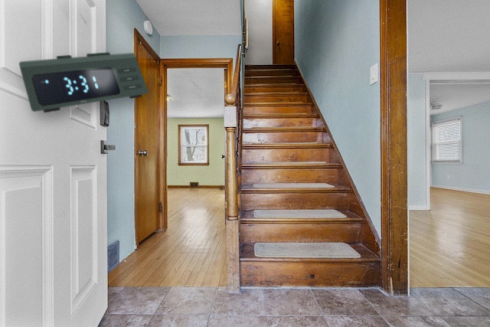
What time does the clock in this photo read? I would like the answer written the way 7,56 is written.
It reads 3,31
